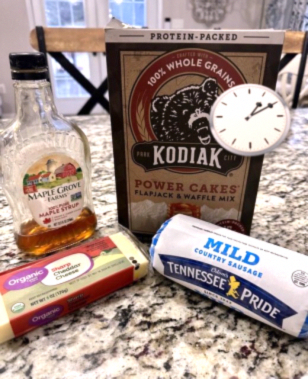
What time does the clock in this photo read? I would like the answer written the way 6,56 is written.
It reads 1,10
